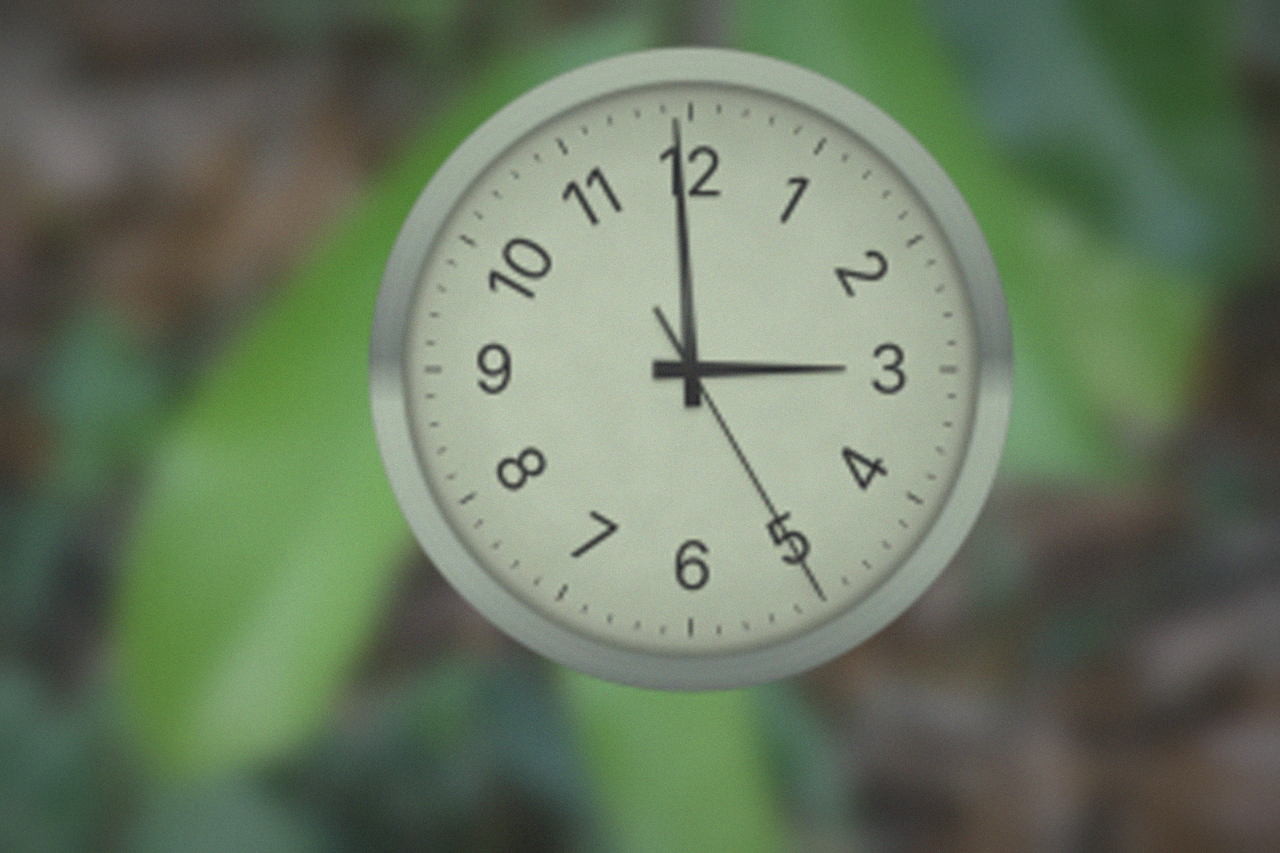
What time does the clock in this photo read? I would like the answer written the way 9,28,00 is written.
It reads 2,59,25
